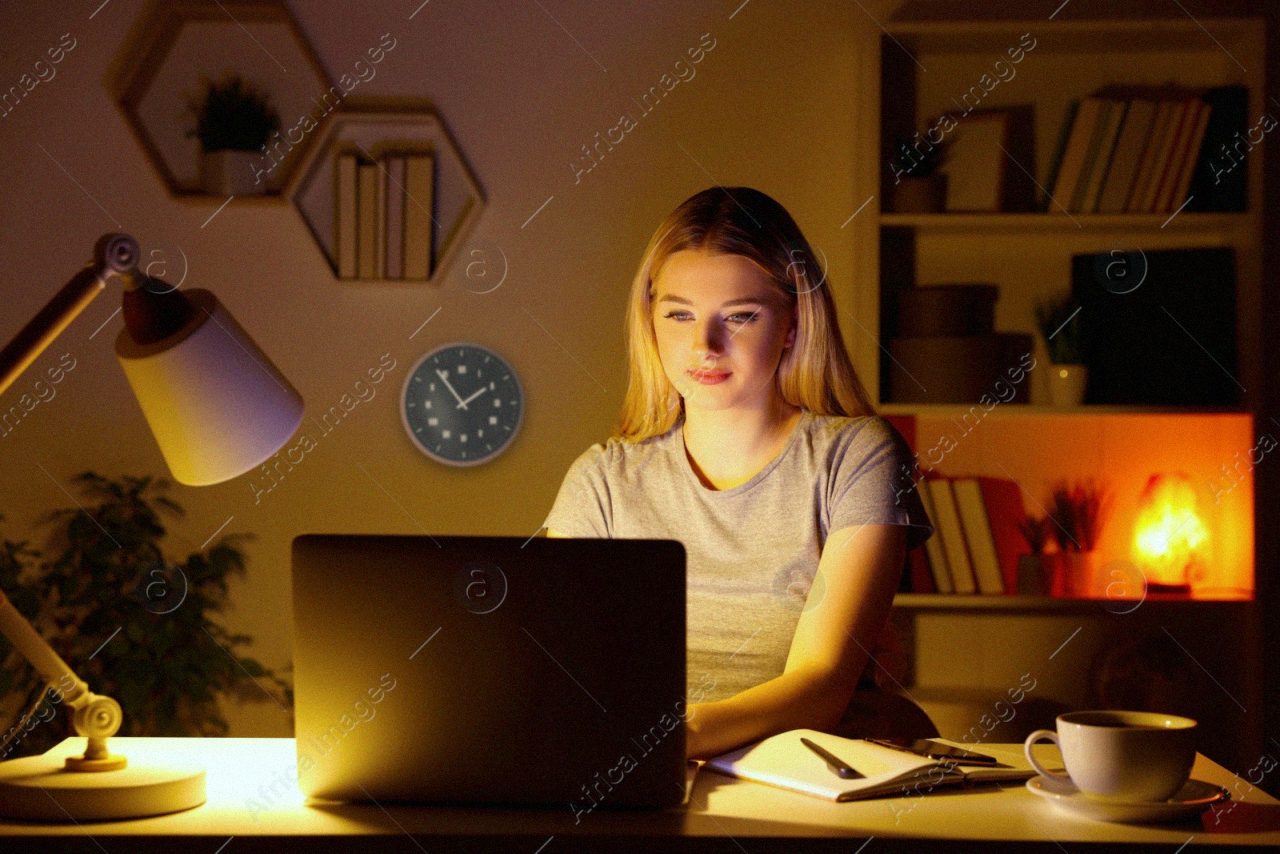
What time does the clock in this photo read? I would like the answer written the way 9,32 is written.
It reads 1,54
